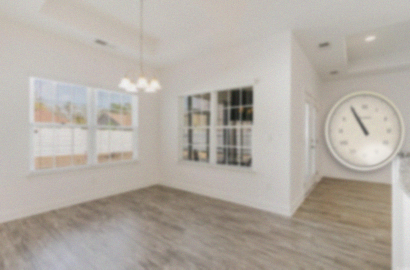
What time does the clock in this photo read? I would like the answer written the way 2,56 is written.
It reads 10,55
